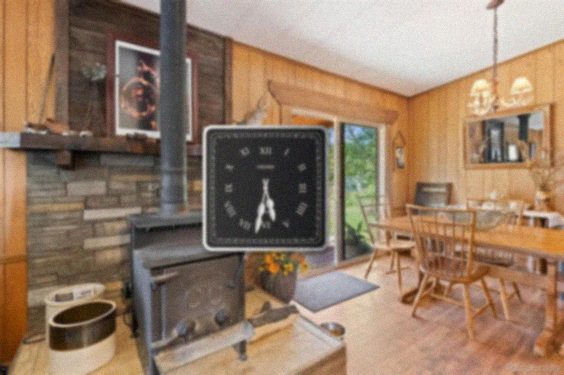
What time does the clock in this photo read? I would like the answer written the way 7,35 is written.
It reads 5,32
